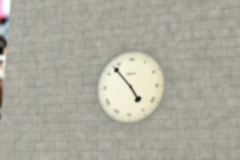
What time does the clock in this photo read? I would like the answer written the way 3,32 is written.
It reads 4,53
